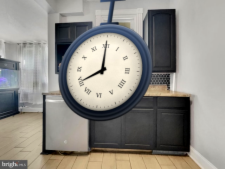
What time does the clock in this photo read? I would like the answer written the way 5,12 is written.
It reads 8,00
